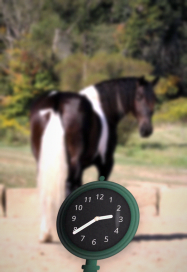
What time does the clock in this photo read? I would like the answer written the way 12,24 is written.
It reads 2,39
